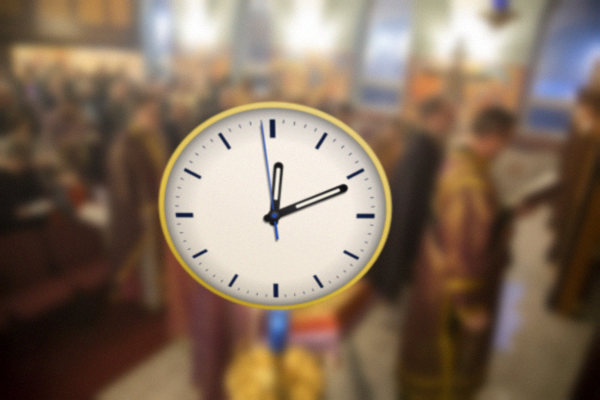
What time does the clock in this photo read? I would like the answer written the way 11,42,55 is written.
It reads 12,10,59
